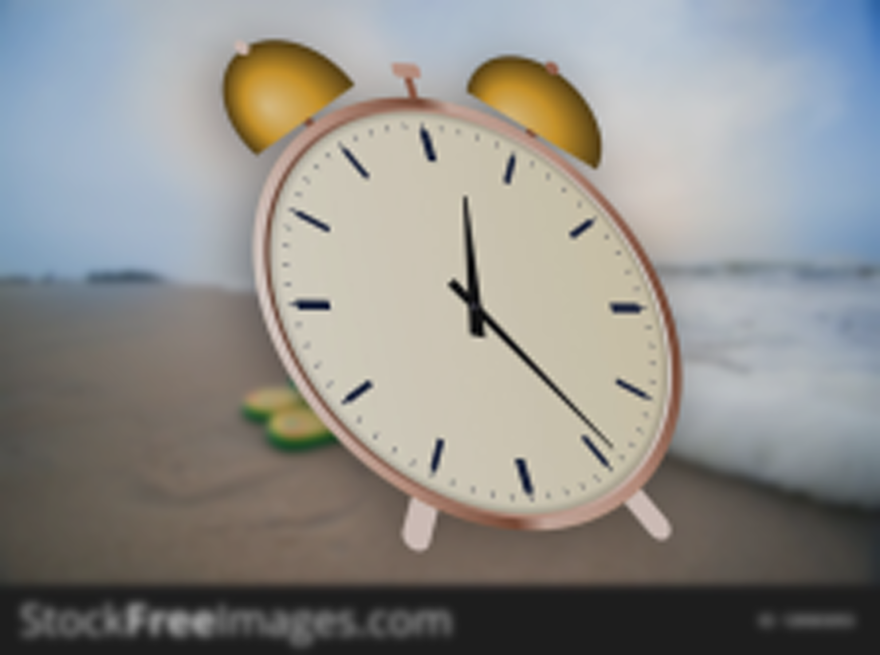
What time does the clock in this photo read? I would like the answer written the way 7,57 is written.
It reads 12,24
